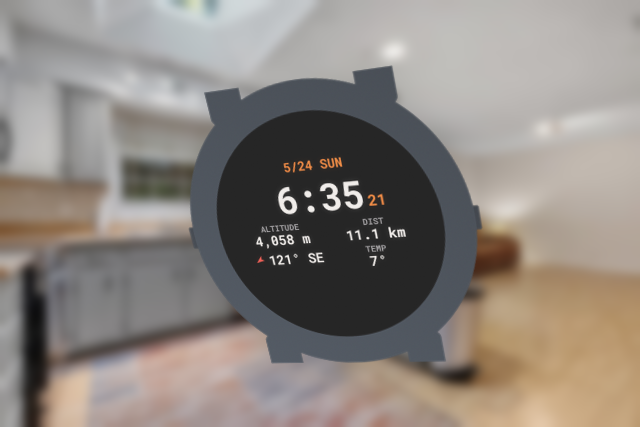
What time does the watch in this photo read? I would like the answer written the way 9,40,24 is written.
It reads 6,35,21
